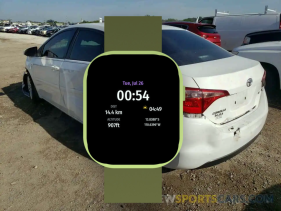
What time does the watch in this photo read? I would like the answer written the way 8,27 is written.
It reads 0,54
